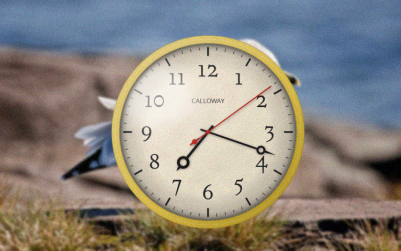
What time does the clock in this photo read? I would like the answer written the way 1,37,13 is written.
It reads 7,18,09
